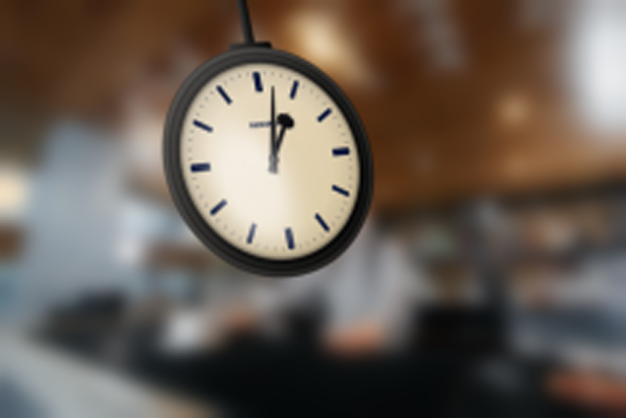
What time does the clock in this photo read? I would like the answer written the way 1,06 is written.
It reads 1,02
